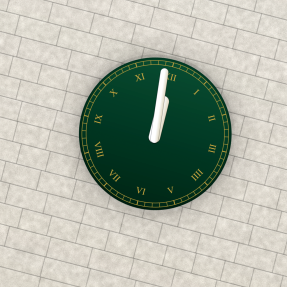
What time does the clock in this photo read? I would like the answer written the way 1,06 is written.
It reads 11,59
